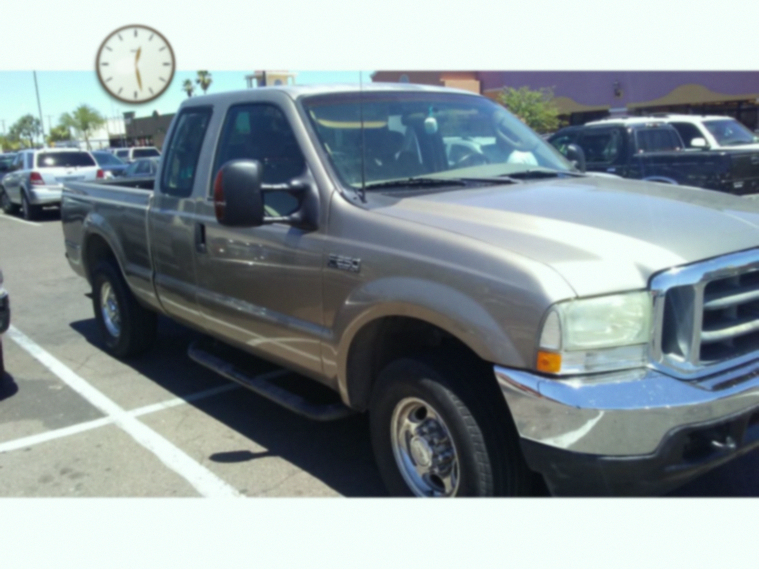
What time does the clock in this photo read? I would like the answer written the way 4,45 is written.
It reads 12,28
